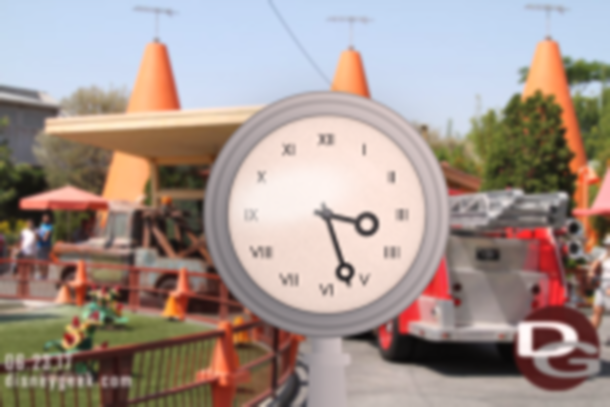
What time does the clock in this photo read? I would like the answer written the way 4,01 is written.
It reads 3,27
